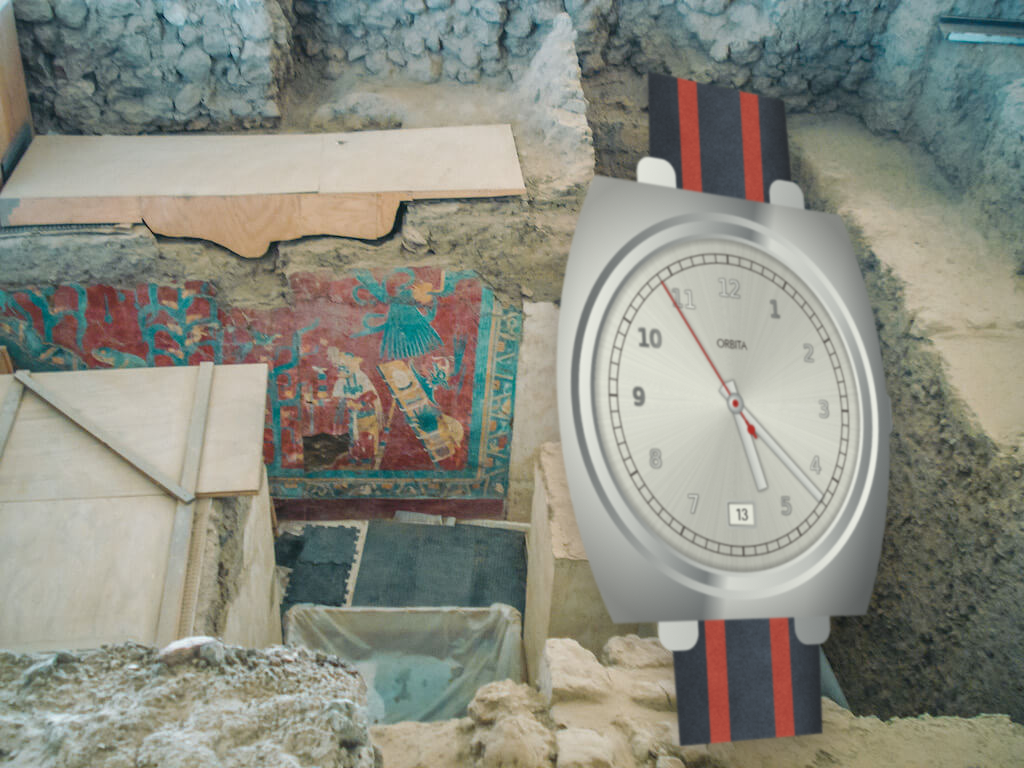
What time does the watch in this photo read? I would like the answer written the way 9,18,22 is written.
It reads 5,21,54
